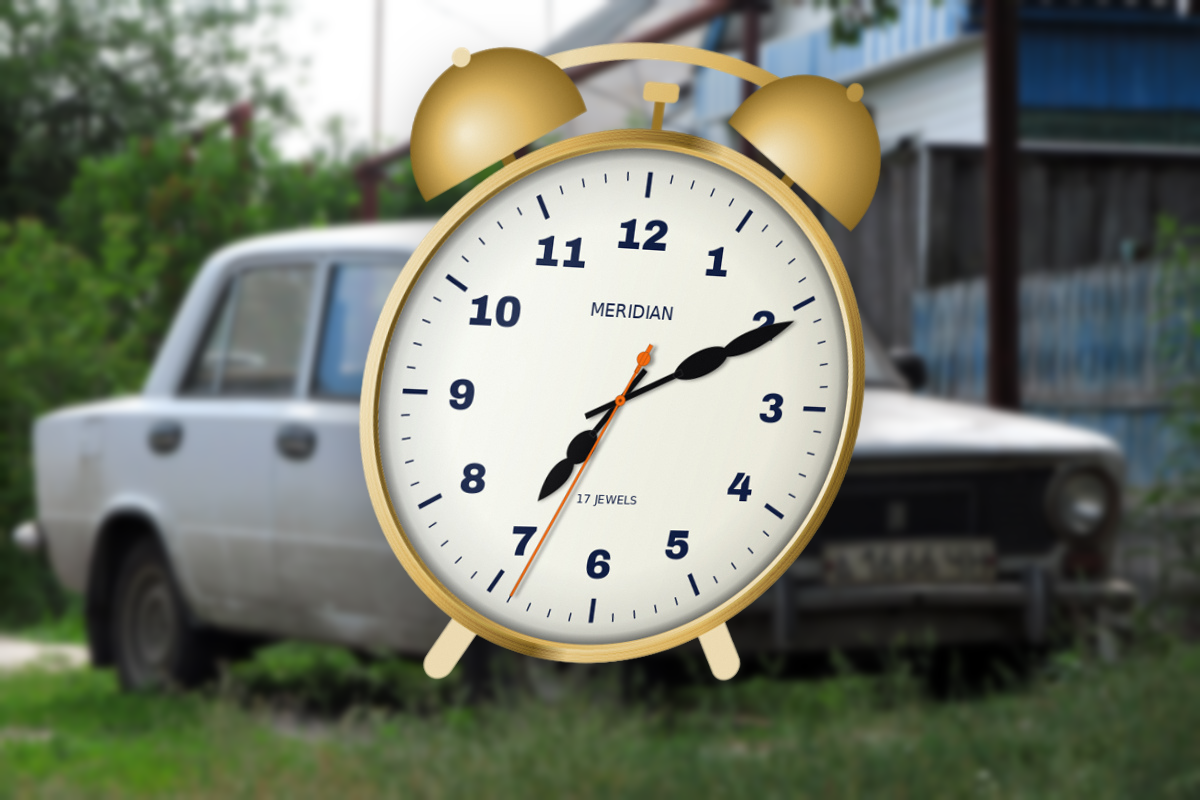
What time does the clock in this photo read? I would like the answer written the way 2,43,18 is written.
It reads 7,10,34
